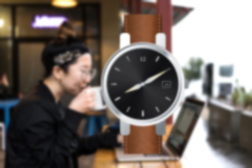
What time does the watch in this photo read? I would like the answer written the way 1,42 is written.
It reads 8,10
